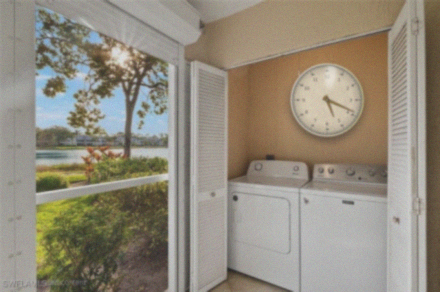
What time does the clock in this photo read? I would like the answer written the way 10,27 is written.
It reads 5,19
